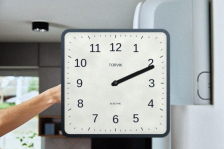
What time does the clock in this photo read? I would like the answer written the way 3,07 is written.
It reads 2,11
